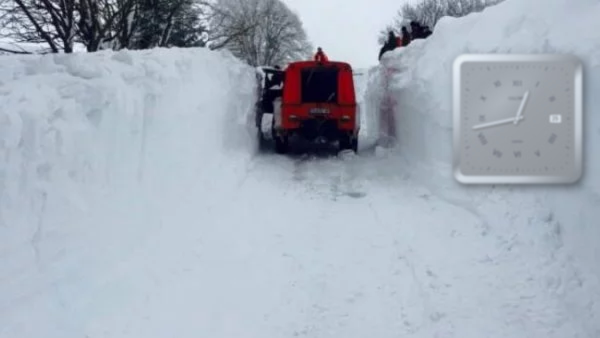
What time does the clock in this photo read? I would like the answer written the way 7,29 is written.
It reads 12,43
